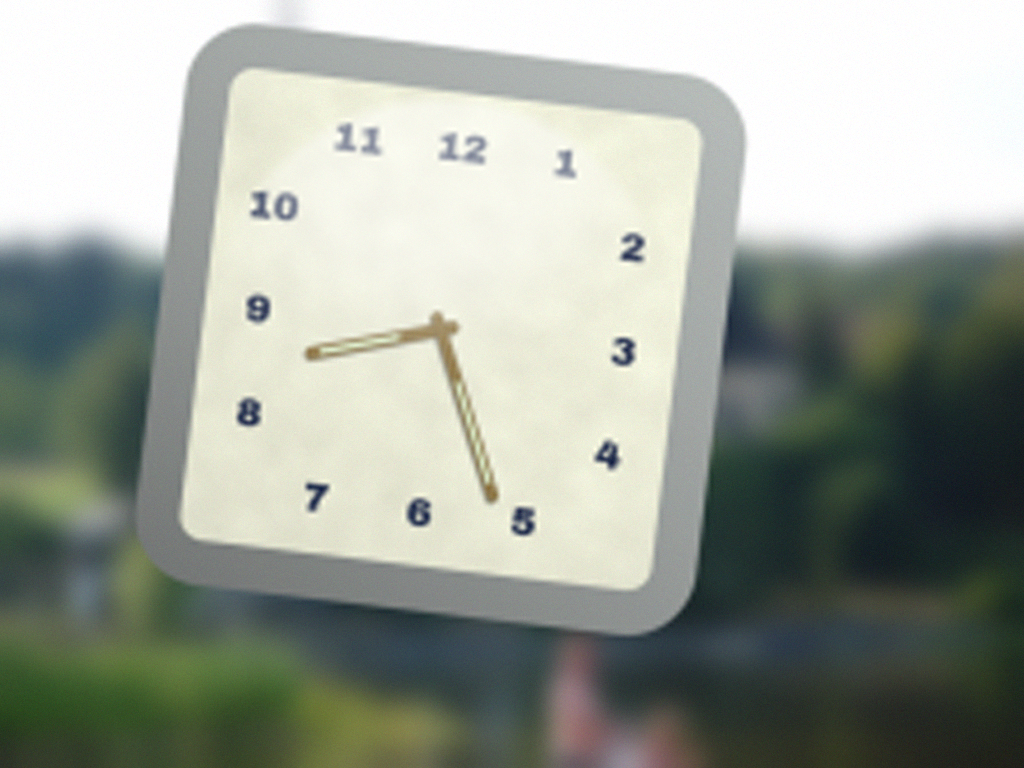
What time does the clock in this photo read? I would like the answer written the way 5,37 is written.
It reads 8,26
